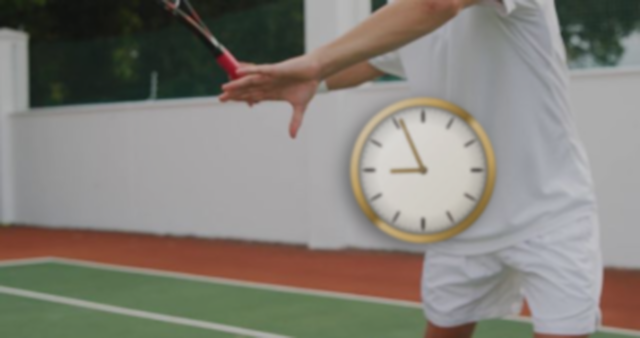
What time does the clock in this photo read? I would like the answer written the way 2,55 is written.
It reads 8,56
